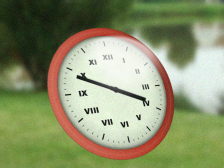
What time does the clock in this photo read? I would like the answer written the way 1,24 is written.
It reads 3,49
